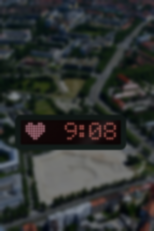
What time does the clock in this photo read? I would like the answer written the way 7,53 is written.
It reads 9,08
